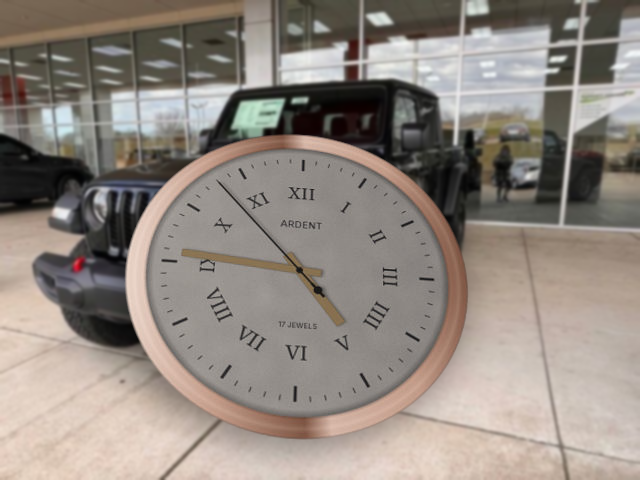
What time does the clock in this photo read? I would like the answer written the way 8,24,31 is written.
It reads 4,45,53
